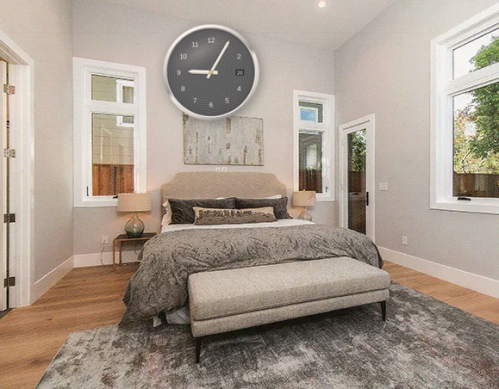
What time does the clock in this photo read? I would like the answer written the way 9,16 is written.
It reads 9,05
